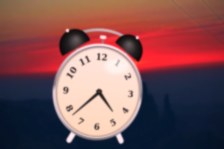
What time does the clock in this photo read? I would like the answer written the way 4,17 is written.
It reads 4,38
